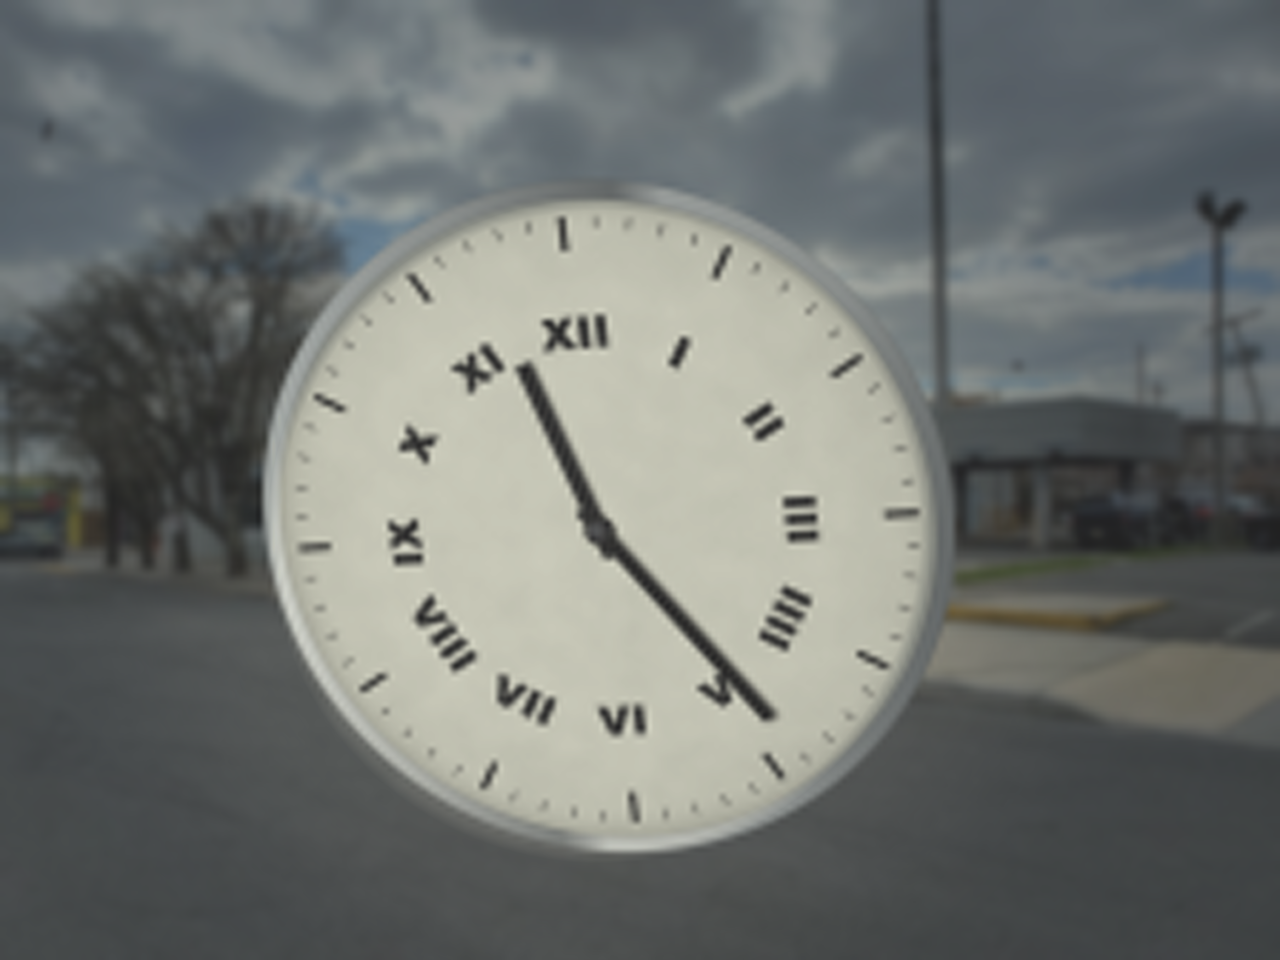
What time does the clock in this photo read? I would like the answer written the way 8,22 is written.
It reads 11,24
